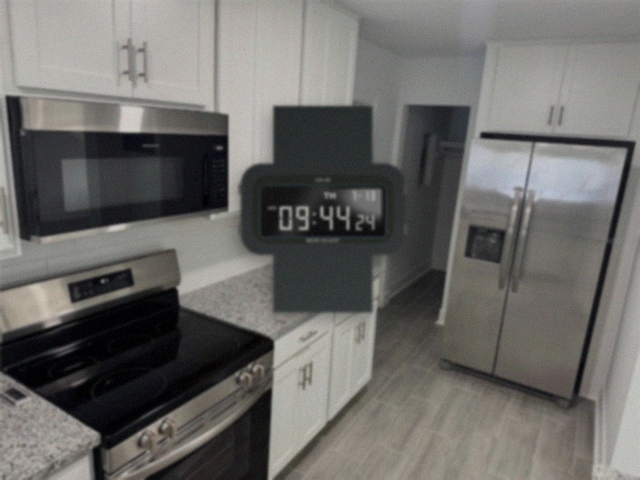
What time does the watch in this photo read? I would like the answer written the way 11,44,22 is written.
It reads 9,44,24
